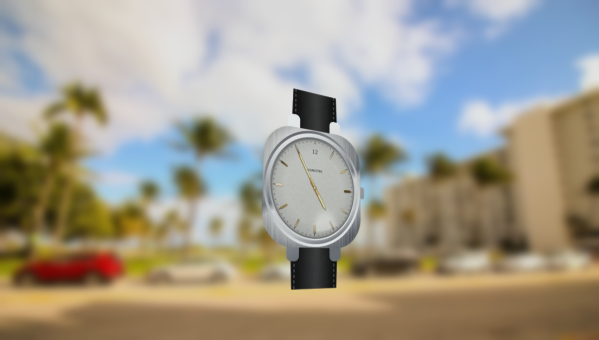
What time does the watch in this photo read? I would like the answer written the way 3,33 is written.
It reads 4,55
